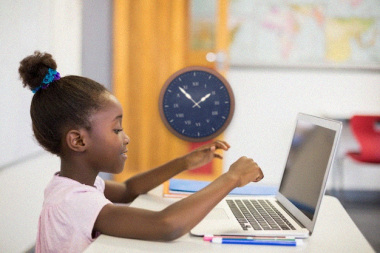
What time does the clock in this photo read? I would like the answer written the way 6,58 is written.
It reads 1,53
